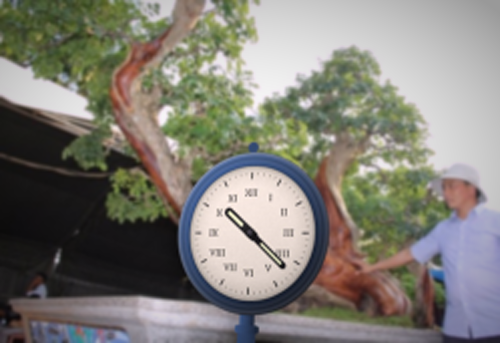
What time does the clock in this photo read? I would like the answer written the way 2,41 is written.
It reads 10,22
